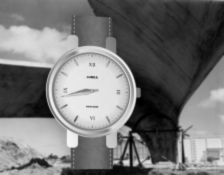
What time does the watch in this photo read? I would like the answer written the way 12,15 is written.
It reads 8,43
